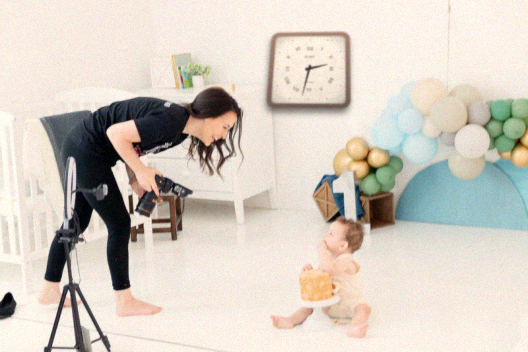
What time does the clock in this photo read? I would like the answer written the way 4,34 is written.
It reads 2,32
